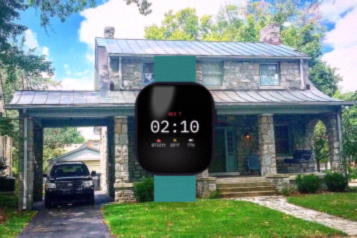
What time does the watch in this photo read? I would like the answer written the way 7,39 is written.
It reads 2,10
